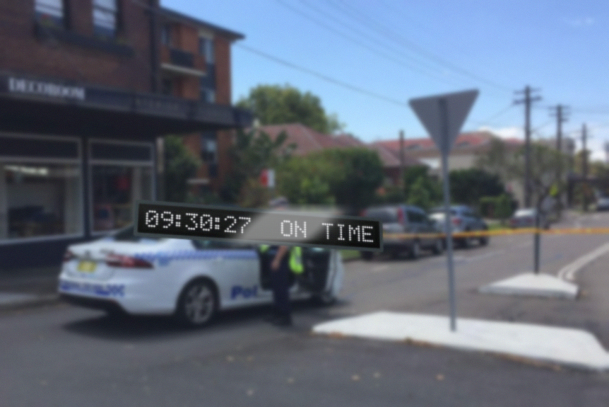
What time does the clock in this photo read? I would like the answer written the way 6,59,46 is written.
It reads 9,30,27
